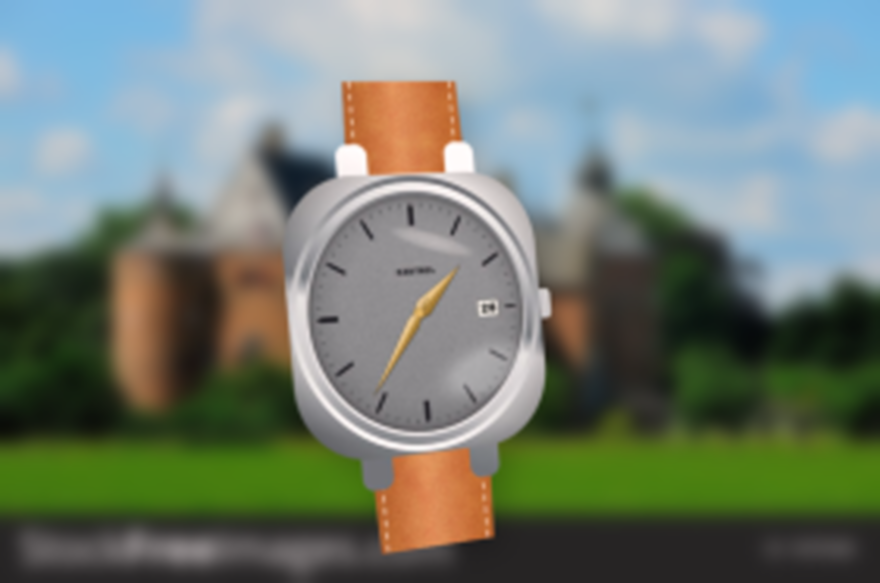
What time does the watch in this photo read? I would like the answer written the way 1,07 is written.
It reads 1,36
